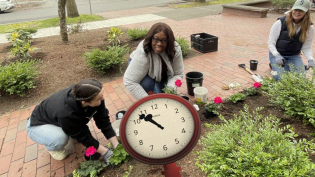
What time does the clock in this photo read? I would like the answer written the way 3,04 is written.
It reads 10,53
